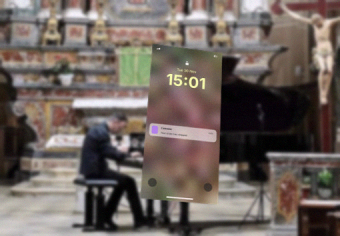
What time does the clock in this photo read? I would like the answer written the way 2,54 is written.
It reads 15,01
